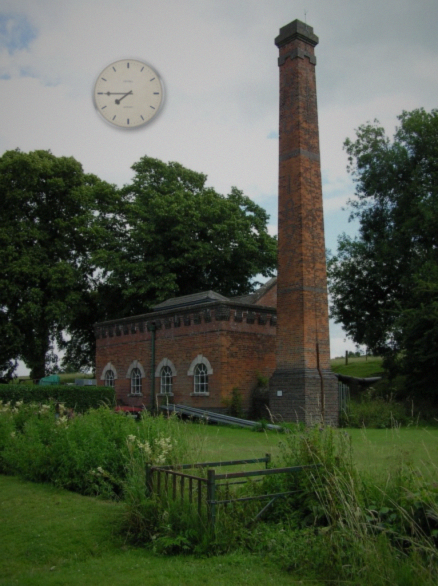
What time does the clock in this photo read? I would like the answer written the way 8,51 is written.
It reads 7,45
